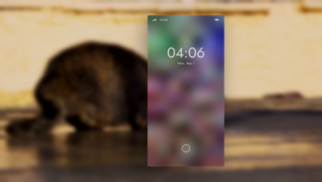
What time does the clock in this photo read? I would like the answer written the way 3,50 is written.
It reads 4,06
